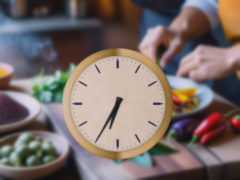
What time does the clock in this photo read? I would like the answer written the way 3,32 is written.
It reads 6,35
